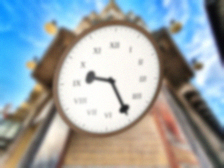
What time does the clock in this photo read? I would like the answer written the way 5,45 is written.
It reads 9,25
